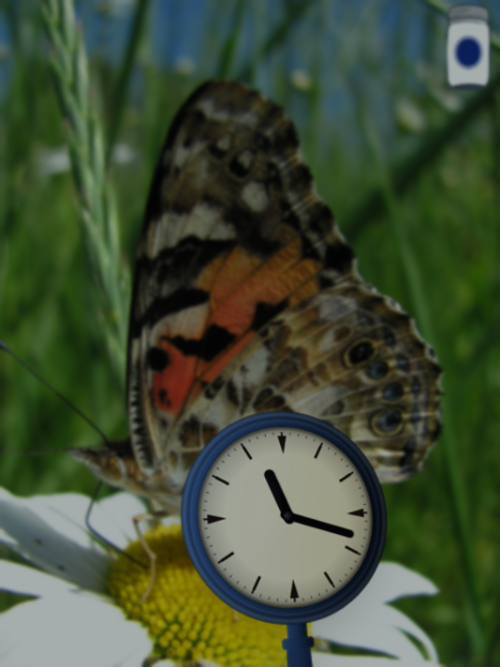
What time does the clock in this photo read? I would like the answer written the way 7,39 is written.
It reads 11,18
